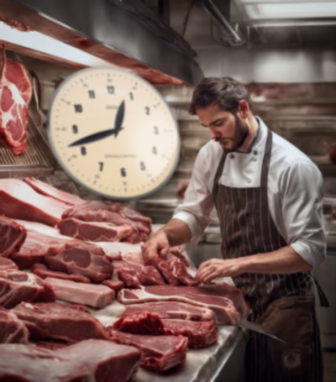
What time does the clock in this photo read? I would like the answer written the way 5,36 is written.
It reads 12,42
